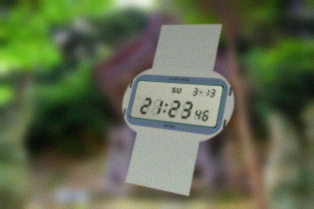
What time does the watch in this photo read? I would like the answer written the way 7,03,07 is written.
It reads 21,23,46
